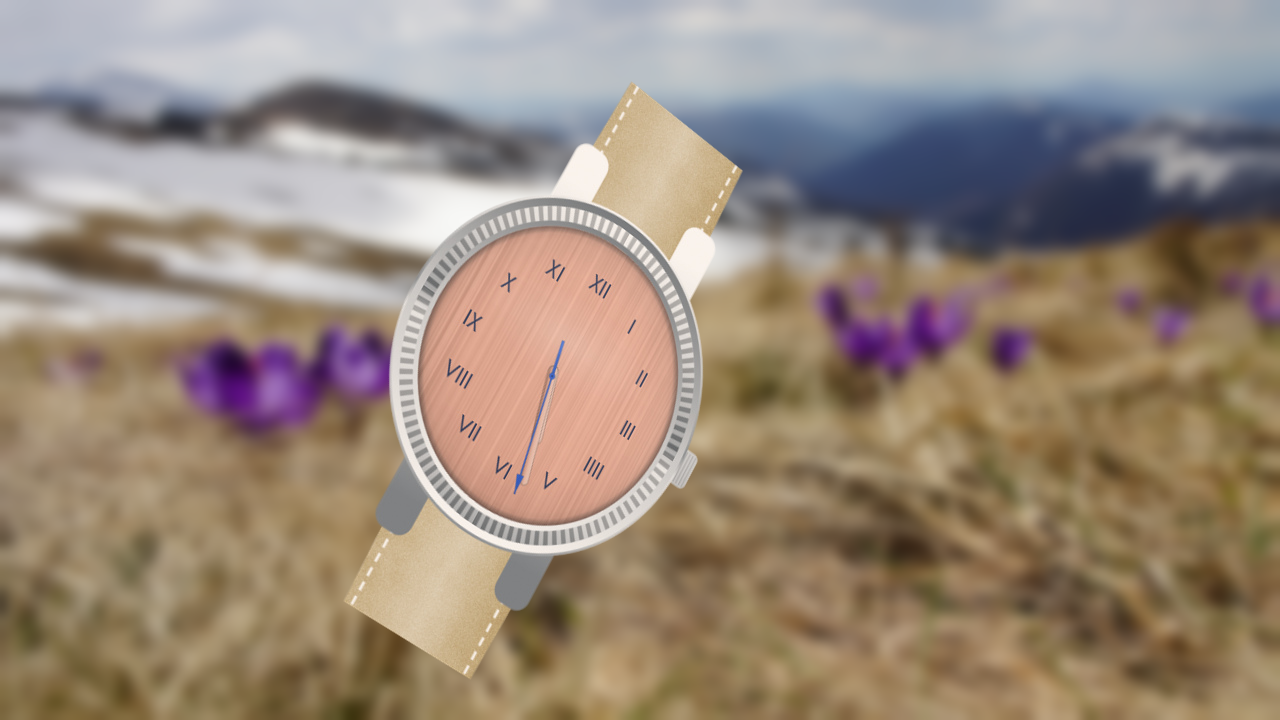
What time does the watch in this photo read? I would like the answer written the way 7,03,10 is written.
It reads 5,27,28
